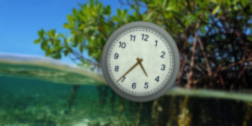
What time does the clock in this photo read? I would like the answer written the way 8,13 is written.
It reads 4,36
